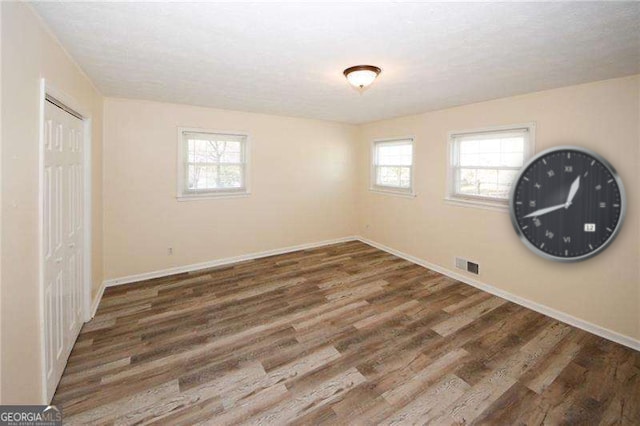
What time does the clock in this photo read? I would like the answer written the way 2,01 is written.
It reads 12,42
